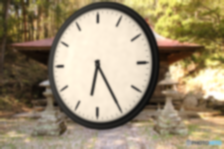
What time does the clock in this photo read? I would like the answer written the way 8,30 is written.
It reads 6,25
